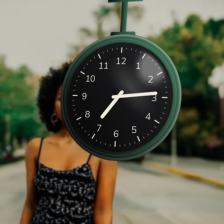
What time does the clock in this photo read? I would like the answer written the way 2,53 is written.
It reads 7,14
